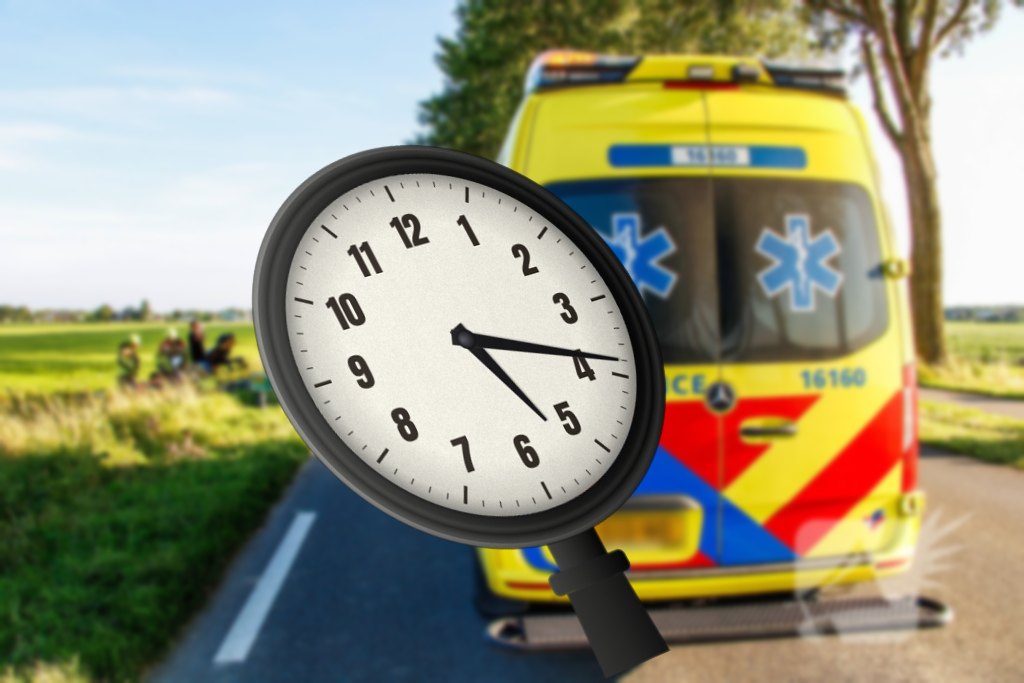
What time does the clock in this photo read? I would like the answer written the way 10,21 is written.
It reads 5,19
